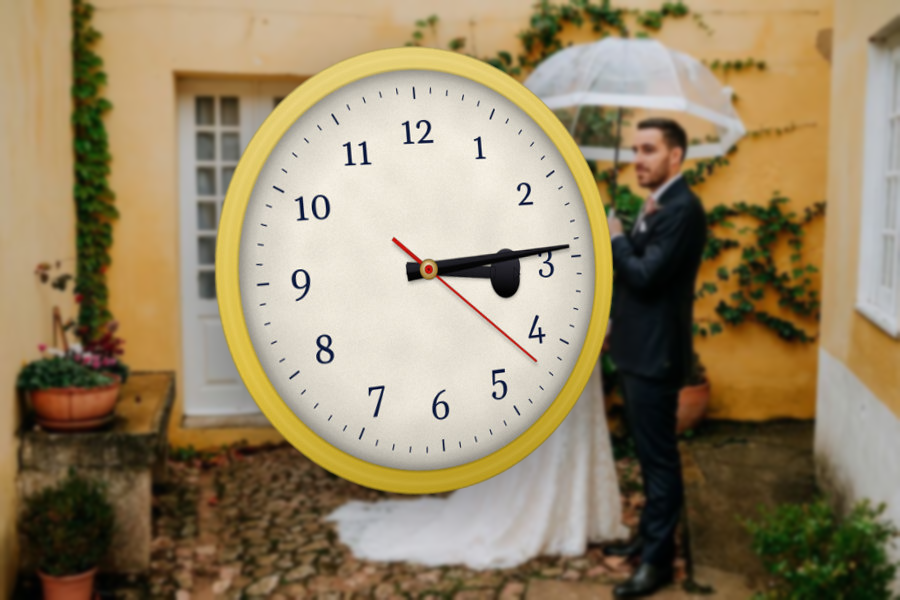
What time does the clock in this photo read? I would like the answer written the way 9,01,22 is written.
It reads 3,14,22
